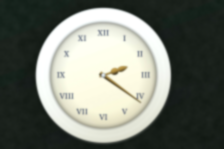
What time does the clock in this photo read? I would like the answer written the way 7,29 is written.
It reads 2,21
